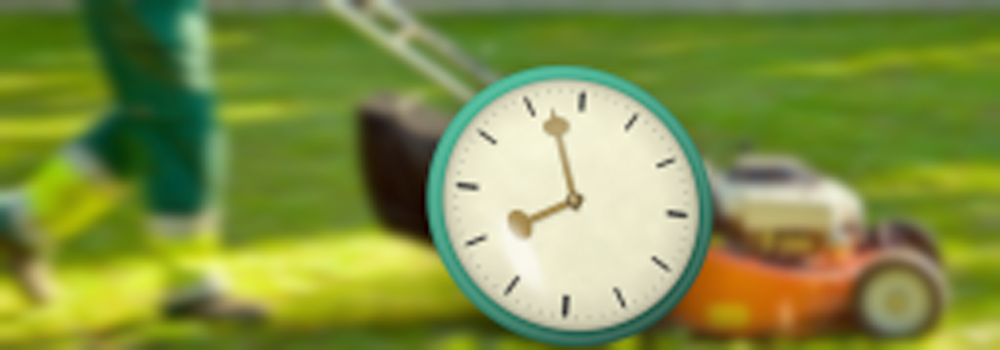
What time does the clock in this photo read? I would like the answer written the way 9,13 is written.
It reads 7,57
